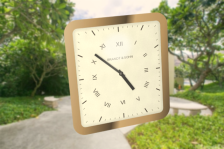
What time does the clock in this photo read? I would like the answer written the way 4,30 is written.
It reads 4,52
